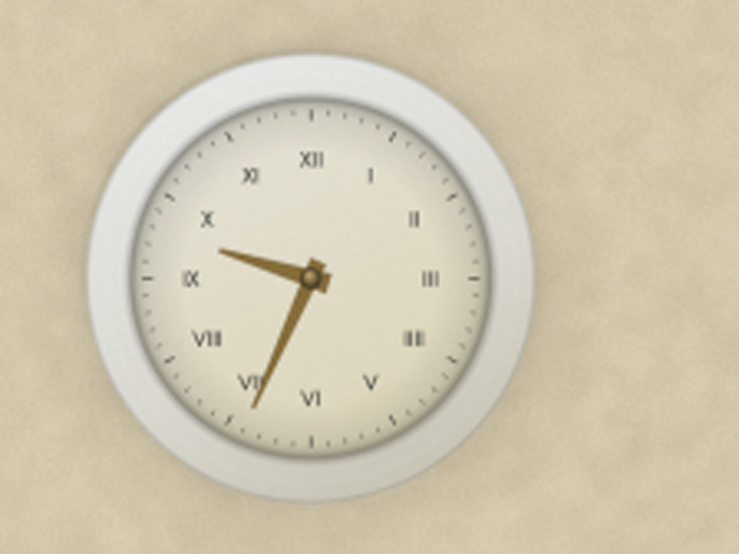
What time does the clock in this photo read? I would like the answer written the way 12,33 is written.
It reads 9,34
